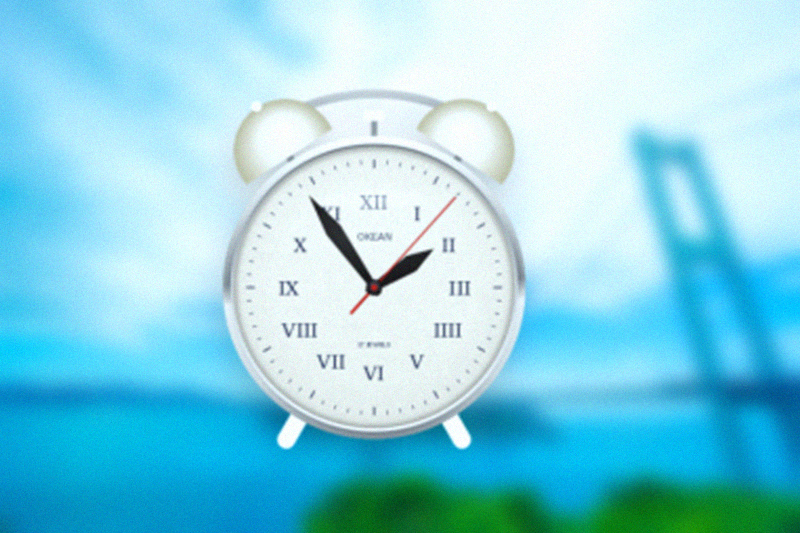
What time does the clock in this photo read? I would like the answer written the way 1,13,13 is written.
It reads 1,54,07
